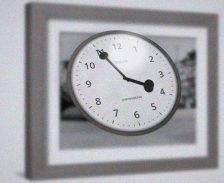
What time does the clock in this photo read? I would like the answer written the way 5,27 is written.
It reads 3,55
